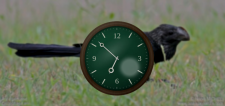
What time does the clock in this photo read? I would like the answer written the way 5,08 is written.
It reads 6,52
